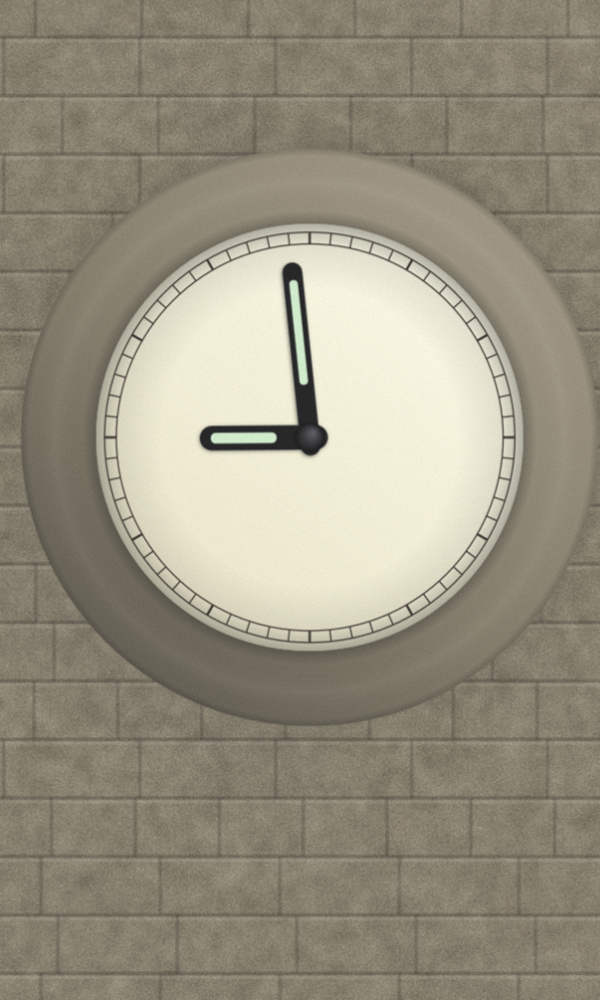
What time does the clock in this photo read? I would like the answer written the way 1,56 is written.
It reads 8,59
